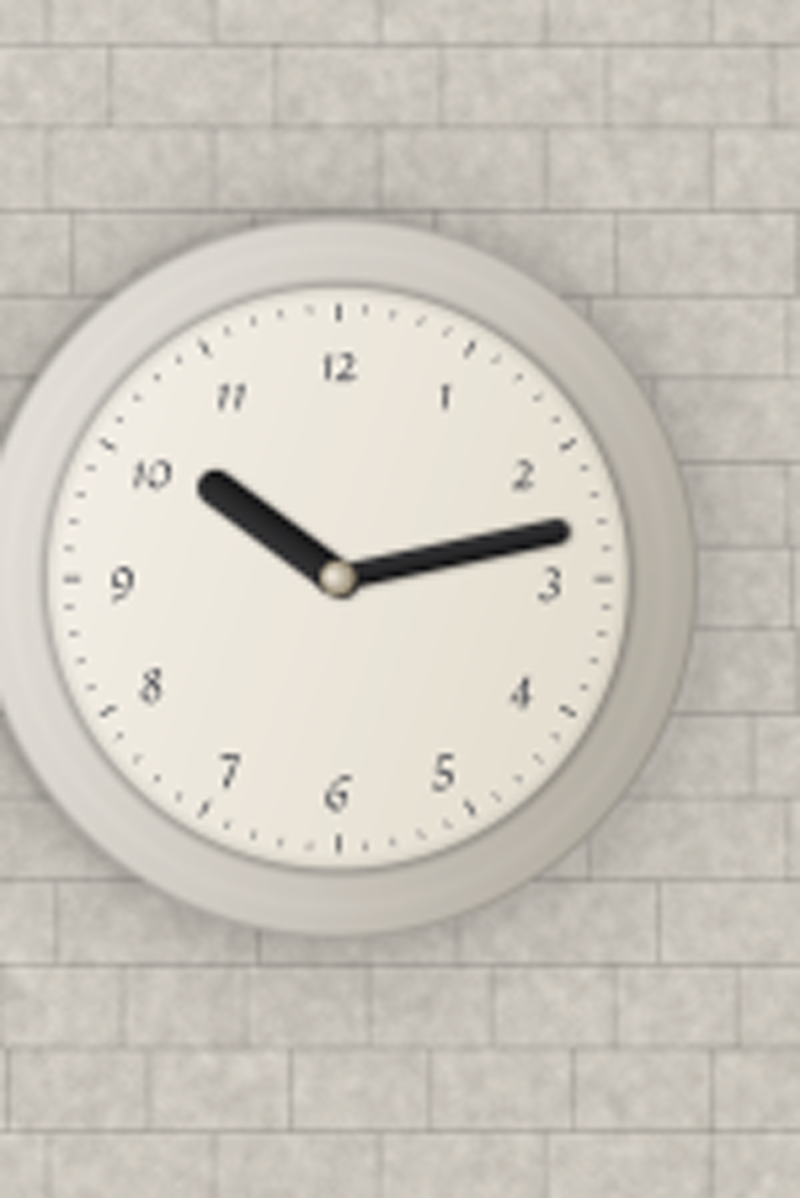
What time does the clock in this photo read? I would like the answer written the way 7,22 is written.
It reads 10,13
